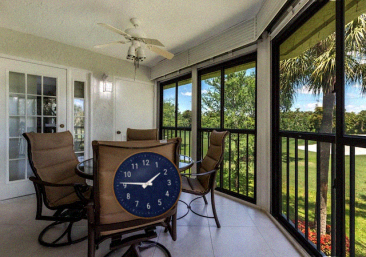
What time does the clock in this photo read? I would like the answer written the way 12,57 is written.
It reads 1,46
